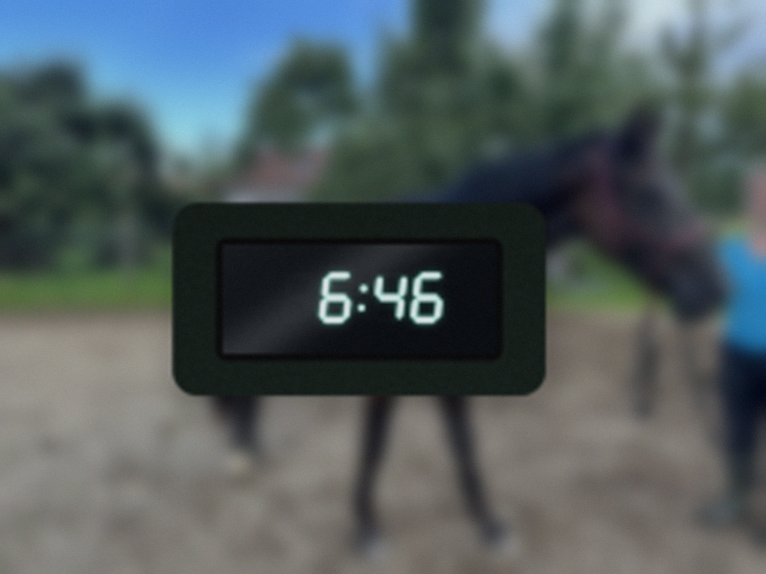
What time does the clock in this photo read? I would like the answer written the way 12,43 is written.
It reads 6,46
